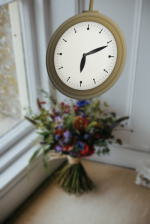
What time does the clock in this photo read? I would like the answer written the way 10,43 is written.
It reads 6,11
